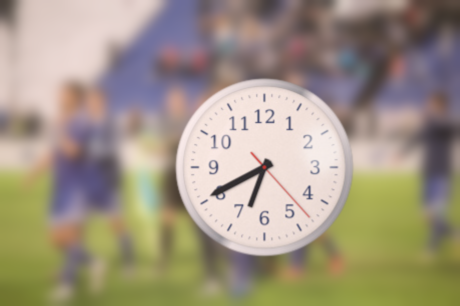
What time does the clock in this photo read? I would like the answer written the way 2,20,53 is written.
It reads 6,40,23
